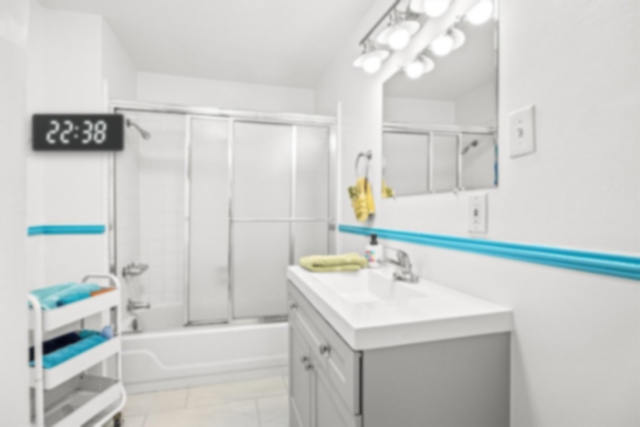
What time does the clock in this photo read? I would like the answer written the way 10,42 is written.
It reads 22,38
